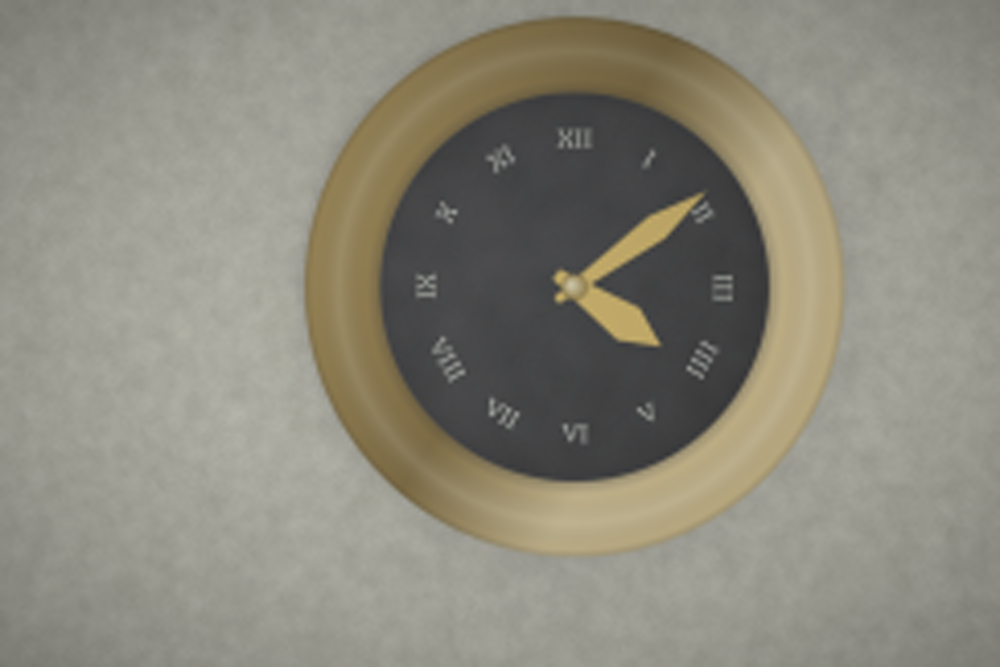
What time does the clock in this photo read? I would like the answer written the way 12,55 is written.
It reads 4,09
